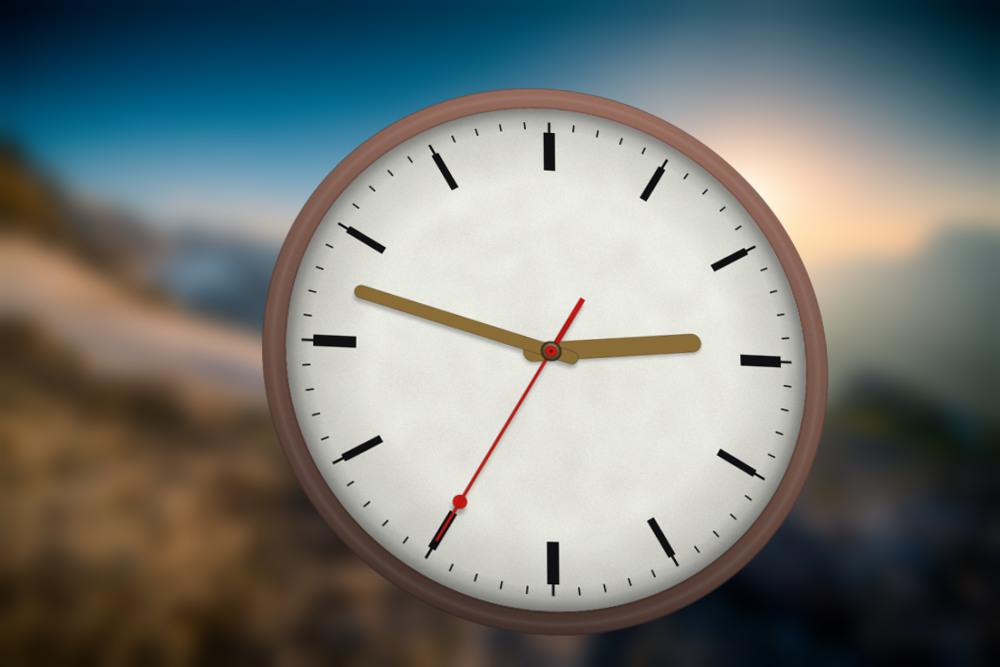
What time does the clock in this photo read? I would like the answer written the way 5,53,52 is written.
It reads 2,47,35
